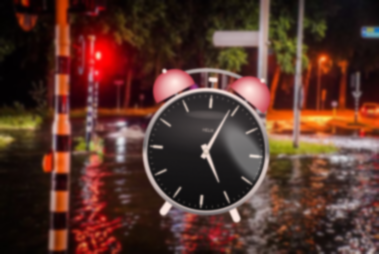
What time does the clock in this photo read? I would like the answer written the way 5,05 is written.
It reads 5,04
